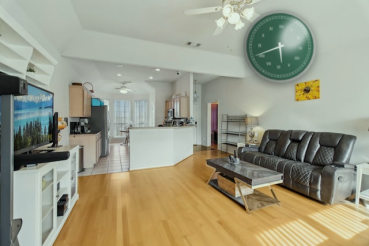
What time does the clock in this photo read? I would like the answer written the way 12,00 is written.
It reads 5,41
